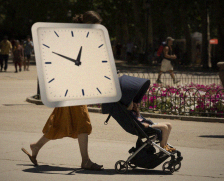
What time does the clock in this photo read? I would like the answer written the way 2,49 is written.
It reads 12,49
